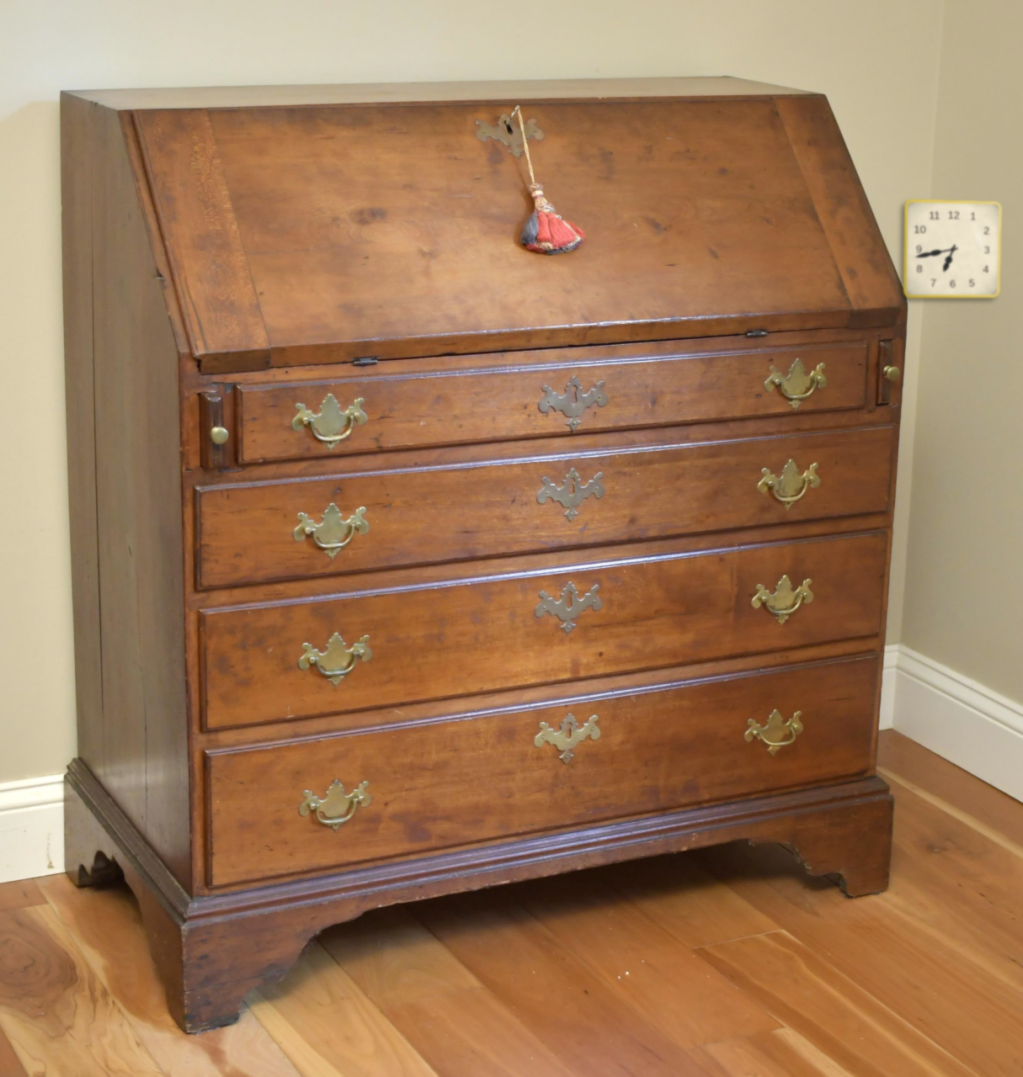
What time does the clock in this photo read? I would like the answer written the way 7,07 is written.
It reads 6,43
